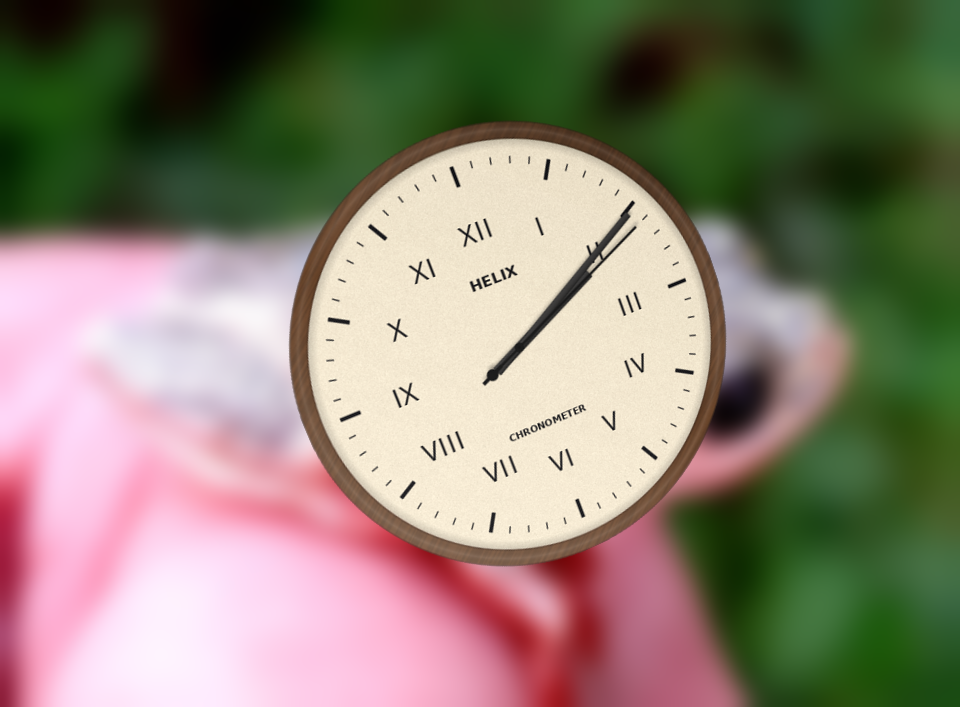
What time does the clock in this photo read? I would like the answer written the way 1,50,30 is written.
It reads 2,10,11
